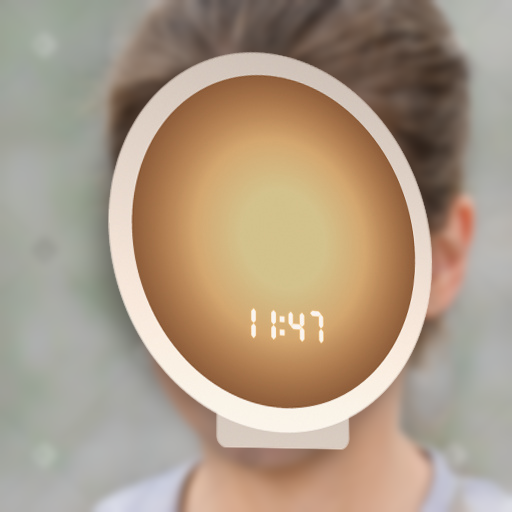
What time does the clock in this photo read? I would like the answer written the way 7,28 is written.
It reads 11,47
